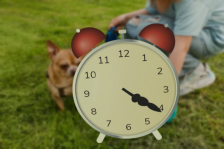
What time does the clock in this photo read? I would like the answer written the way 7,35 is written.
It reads 4,21
